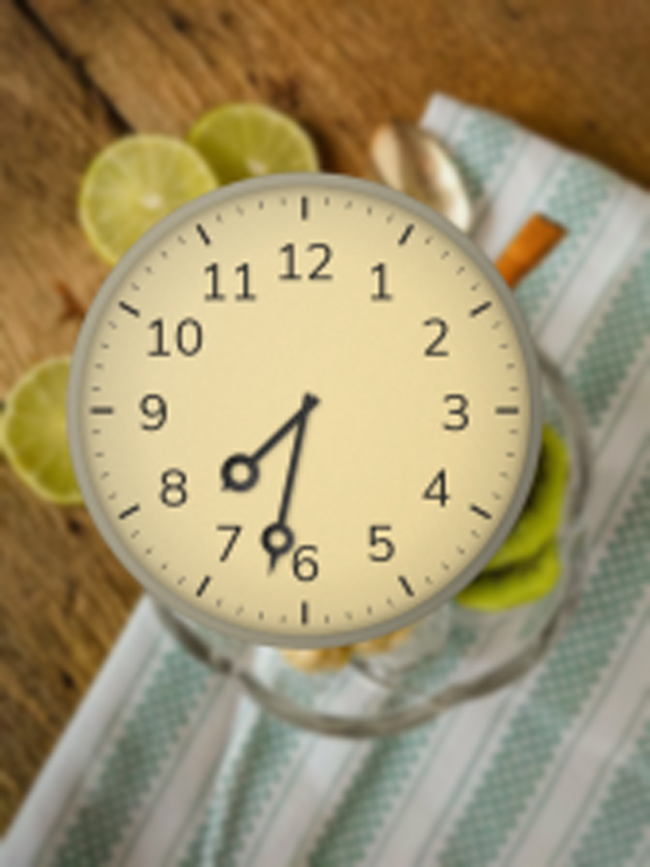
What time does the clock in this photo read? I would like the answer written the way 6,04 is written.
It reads 7,32
